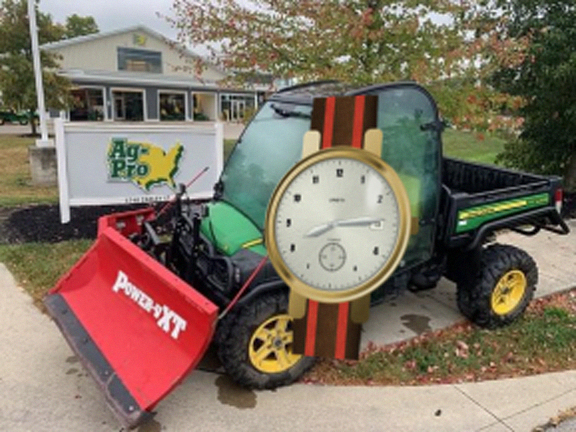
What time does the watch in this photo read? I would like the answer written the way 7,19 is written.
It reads 8,14
